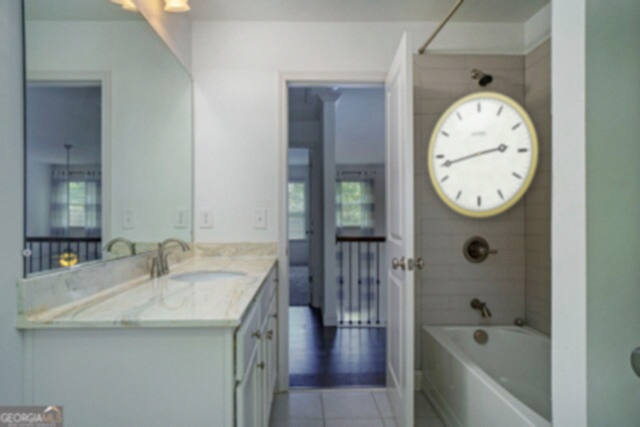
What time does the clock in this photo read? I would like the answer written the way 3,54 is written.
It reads 2,43
